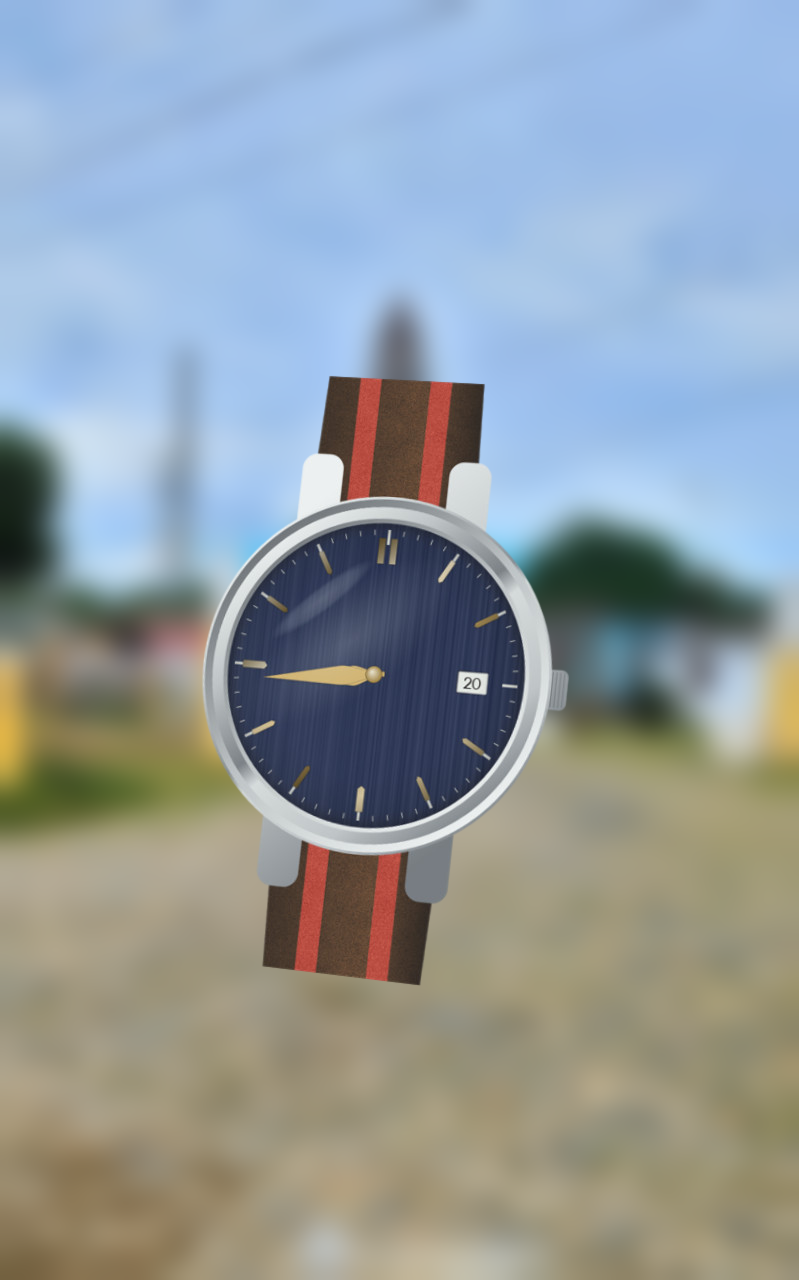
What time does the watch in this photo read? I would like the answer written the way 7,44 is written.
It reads 8,44
